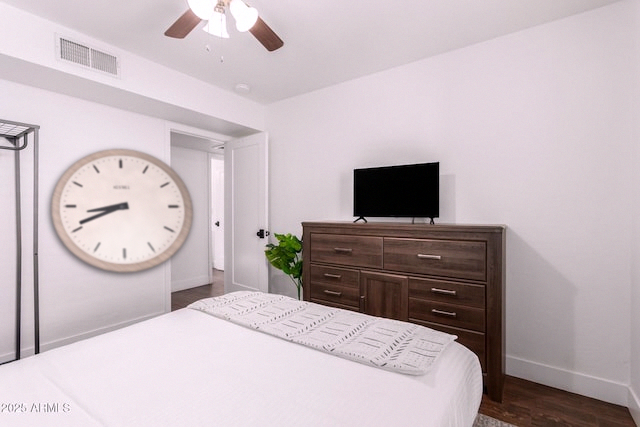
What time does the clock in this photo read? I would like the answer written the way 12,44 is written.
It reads 8,41
